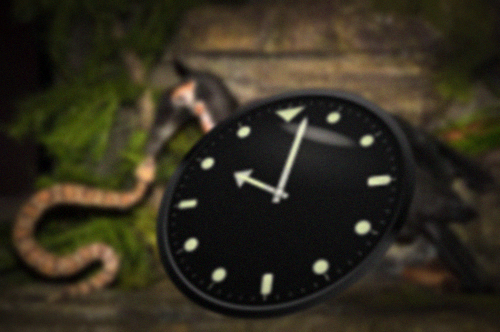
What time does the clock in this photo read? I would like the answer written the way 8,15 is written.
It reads 10,02
